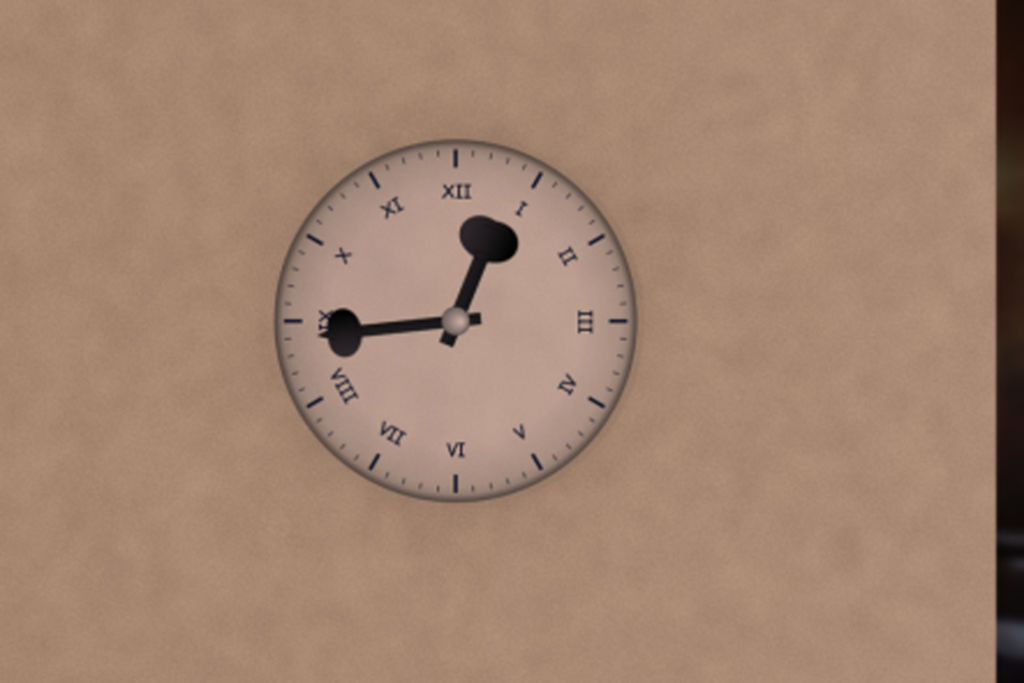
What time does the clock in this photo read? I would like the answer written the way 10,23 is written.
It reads 12,44
